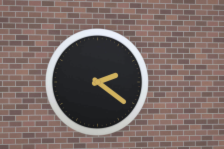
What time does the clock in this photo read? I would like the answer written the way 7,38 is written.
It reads 2,21
